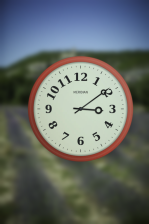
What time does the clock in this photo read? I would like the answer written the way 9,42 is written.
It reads 3,09
